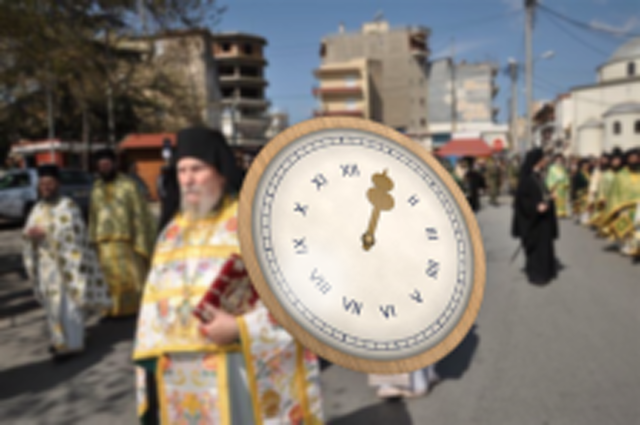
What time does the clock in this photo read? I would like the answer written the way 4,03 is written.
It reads 1,05
